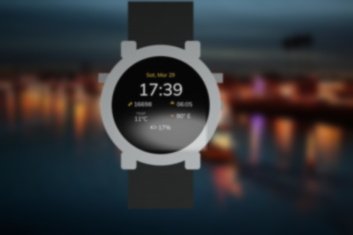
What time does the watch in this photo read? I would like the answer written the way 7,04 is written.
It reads 17,39
